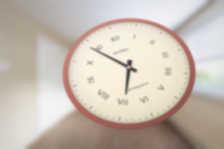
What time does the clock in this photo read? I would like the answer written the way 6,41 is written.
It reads 6,54
